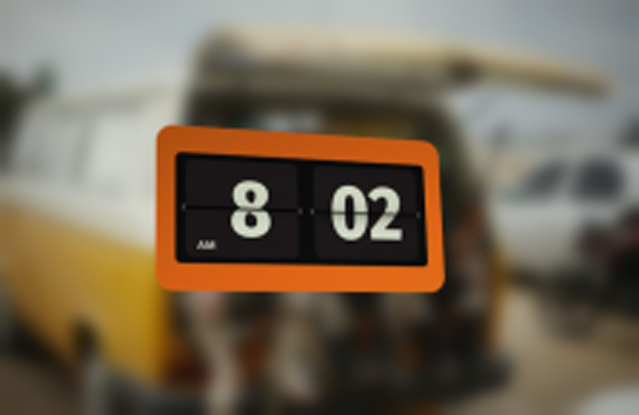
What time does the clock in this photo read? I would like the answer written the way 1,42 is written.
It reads 8,02
